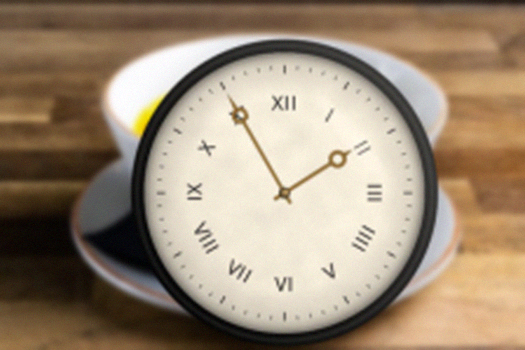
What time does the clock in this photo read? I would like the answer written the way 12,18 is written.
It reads 1,55
